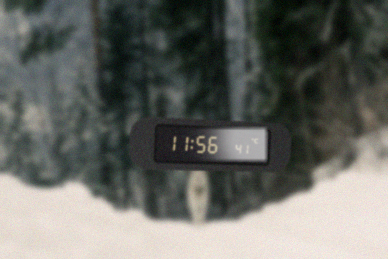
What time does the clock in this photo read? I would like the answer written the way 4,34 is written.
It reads 11,56
